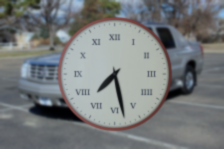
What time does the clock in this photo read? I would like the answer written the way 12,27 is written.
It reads 7,28
